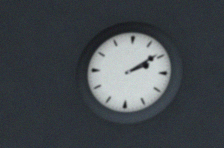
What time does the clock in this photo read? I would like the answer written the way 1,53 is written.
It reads 2,09
